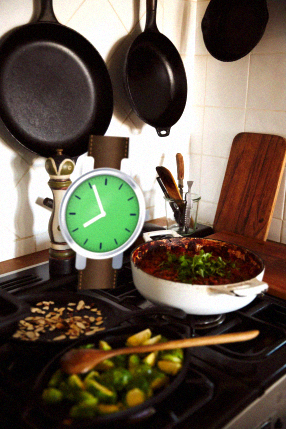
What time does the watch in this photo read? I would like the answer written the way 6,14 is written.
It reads 7,56
